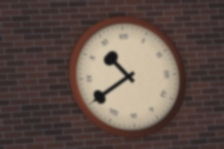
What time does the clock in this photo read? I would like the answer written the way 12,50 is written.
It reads 10,40
